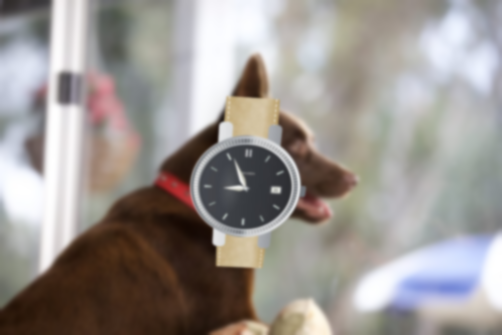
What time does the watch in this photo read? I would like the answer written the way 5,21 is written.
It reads 8,56
